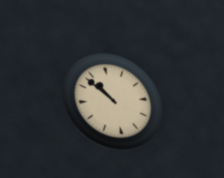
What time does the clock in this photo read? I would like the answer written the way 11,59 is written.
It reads 10,53
